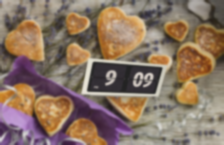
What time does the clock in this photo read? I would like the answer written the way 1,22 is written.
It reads 9,09
